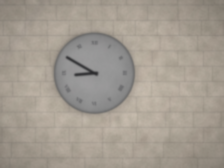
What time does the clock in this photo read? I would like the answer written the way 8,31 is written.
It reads 8,50
